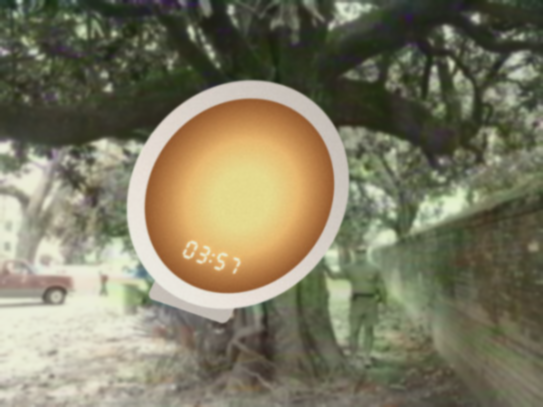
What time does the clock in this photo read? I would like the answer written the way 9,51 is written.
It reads 3,57
